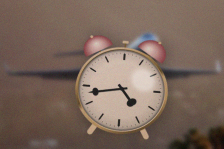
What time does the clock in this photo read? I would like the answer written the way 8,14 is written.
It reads 4,43
